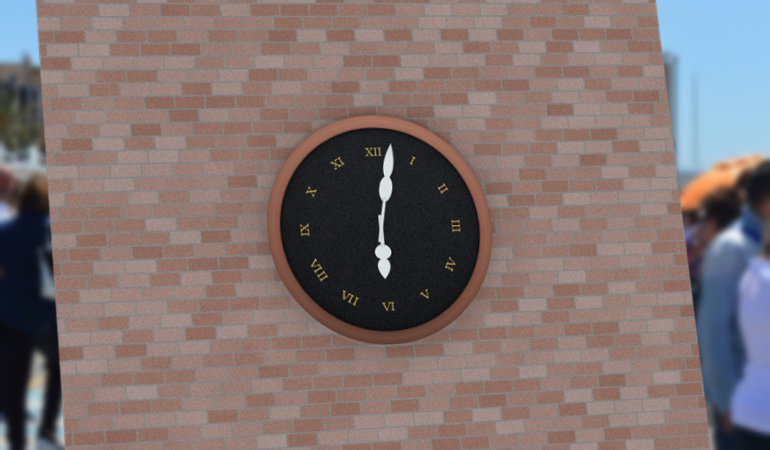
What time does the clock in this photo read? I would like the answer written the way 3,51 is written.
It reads 6,02
